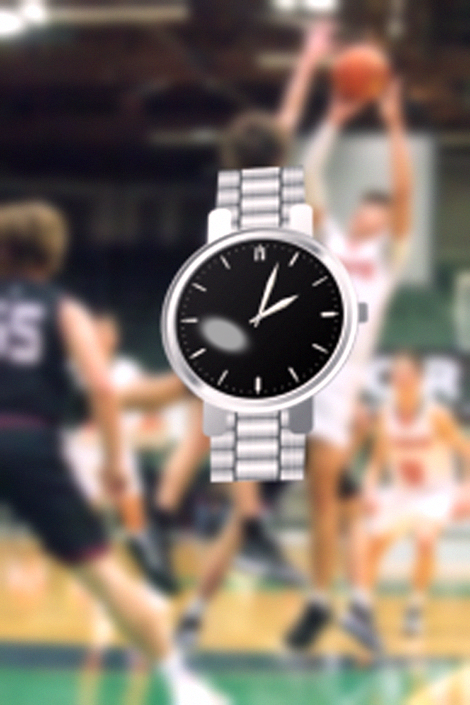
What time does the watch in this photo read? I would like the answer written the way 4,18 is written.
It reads 2,03
